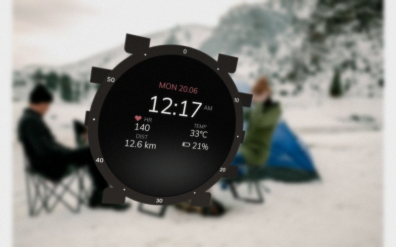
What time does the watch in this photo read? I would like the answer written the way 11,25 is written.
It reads 12,17
